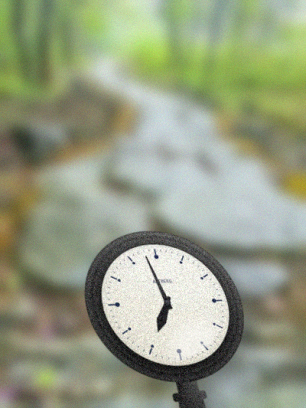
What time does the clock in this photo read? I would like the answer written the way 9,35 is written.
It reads 6,58
